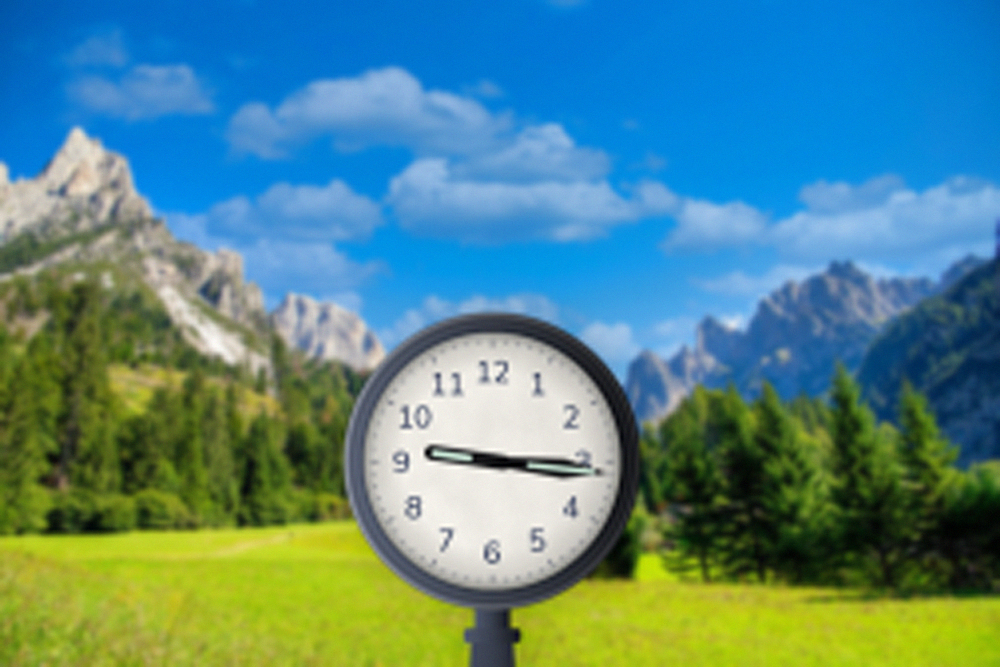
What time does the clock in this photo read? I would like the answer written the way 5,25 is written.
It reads 9,16
